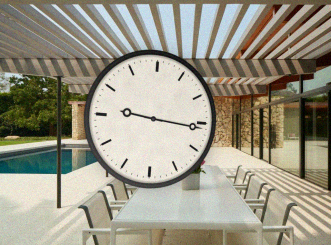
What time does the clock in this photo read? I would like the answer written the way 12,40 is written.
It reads 9,16
